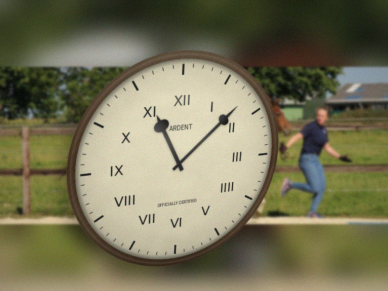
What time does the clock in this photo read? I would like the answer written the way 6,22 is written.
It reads 11,08
